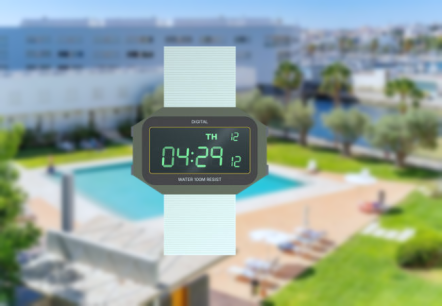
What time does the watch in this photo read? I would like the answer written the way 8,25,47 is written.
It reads 4,29,12
